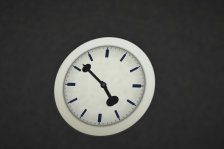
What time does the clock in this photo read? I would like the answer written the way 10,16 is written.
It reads 4,52
